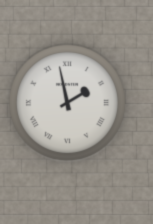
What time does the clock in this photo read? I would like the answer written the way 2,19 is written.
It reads 1,58
